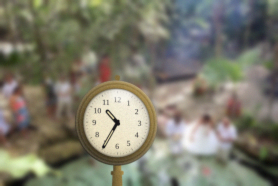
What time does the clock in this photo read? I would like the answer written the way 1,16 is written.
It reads 10,35
